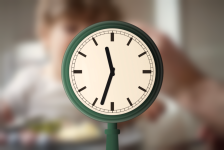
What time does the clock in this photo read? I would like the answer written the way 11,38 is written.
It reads 11,33
